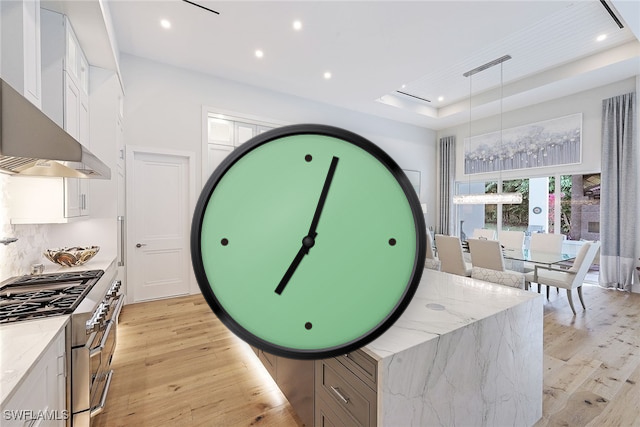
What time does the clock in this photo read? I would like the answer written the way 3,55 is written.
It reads 7,03
